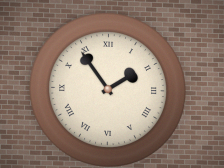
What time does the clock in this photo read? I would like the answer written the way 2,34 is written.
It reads 1,54
